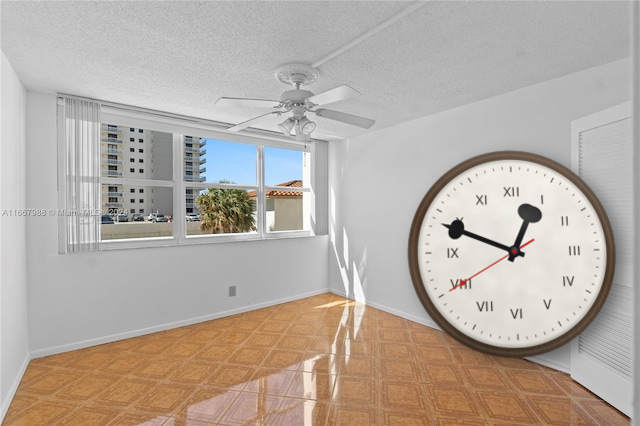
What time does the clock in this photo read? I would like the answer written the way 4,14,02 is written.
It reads 12,48,40
